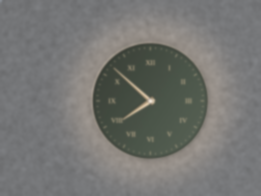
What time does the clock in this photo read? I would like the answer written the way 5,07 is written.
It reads 7,52
